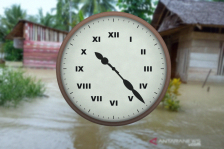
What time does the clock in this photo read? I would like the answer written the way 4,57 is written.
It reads 10,23
